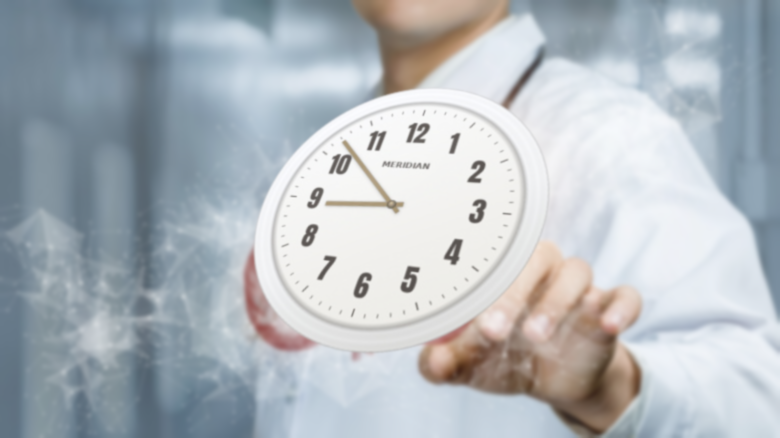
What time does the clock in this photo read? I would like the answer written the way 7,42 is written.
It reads 8,52
